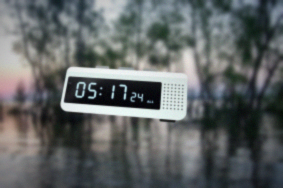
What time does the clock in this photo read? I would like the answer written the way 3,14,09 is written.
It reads 5,17,24
